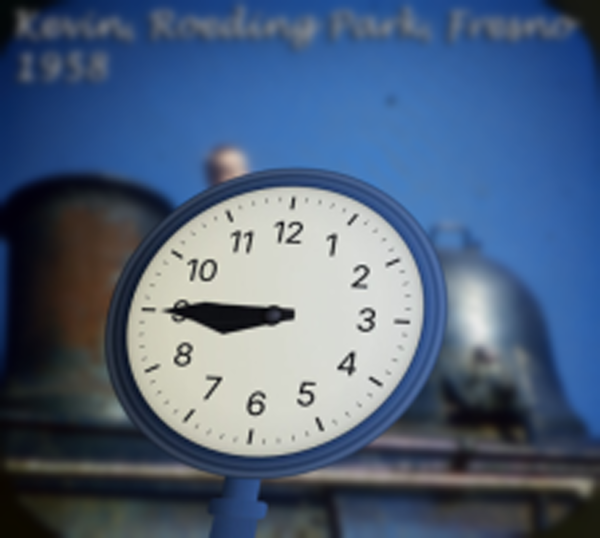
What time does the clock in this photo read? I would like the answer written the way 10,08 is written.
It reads 8,45
